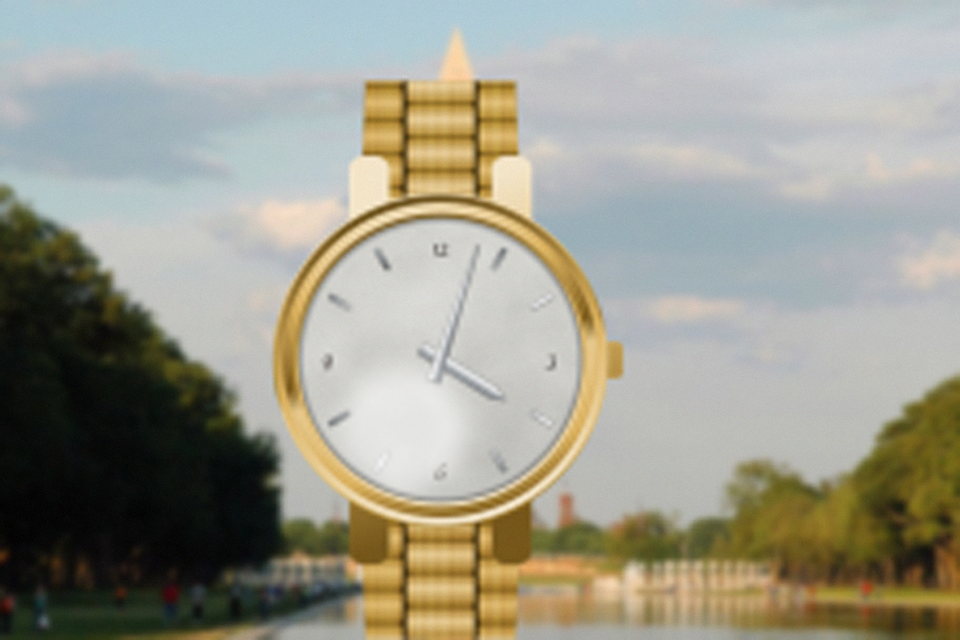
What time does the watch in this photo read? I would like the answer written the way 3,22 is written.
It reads 4,03
